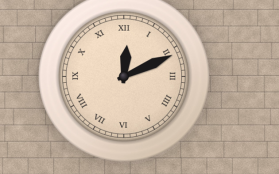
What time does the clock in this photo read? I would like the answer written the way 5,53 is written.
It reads 12,11
